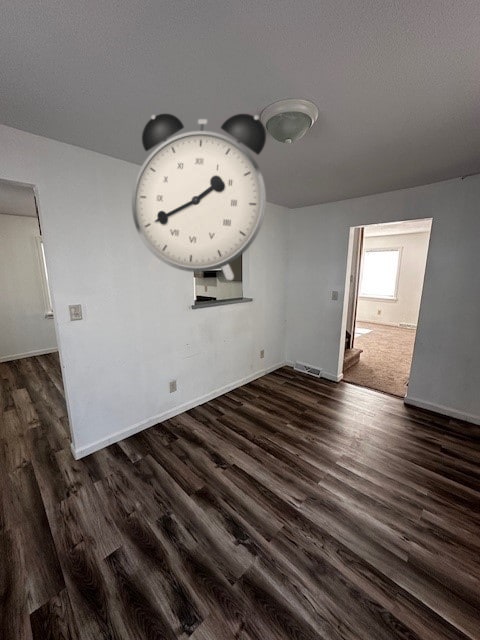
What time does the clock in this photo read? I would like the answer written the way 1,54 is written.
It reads 1,40
